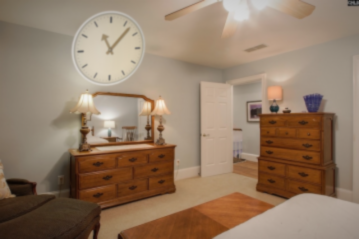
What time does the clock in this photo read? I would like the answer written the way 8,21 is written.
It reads 11,07
